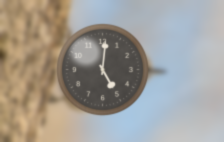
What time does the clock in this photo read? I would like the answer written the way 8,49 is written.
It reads 5,01
